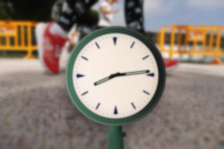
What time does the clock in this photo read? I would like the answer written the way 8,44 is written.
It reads 8,14
